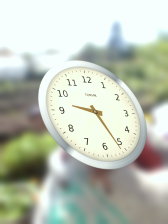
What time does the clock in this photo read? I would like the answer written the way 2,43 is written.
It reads 9,26
